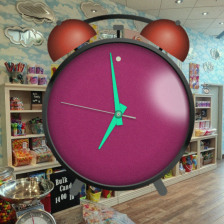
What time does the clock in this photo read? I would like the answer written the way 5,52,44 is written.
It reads 6,58,47
